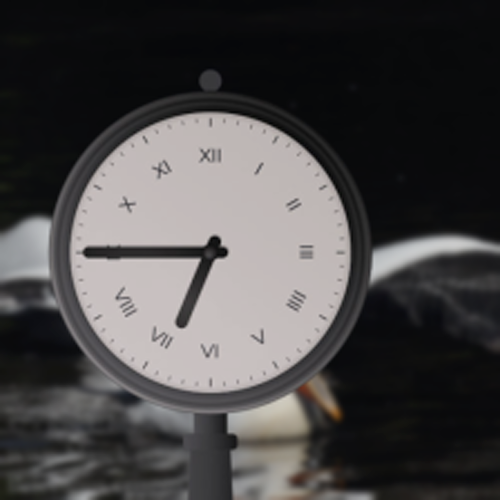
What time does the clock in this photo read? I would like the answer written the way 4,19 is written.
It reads 6,45
